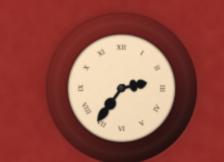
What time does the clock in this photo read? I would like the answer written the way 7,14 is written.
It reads 2,36
